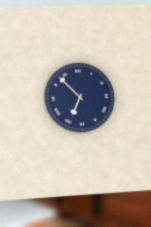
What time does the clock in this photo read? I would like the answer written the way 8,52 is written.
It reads 6,53
